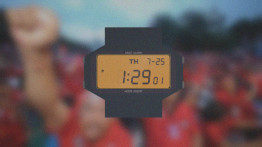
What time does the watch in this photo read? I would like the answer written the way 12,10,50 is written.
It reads 1,29,01
